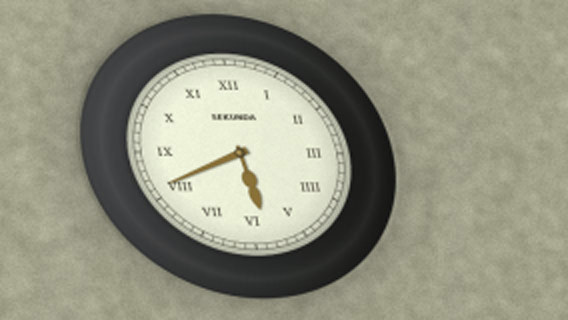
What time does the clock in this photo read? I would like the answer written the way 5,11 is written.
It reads 5,41
